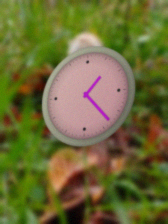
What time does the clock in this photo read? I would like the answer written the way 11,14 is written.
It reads 1,23
